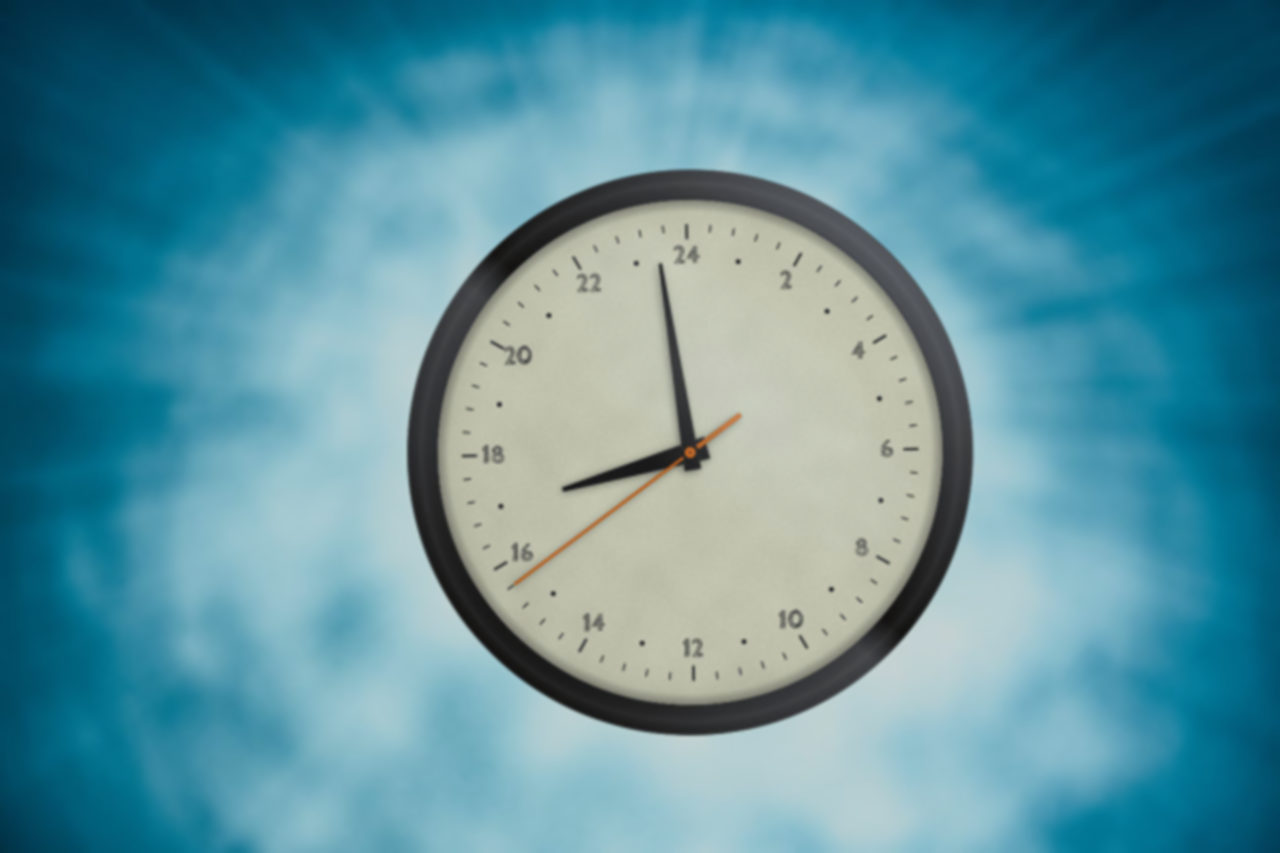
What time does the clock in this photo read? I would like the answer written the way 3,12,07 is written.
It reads 16,58,39
